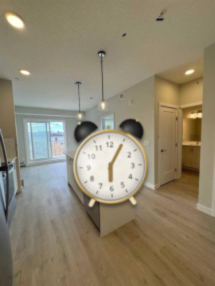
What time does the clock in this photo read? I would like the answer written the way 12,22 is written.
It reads 6,05
